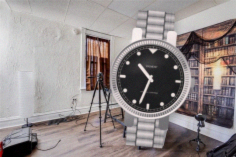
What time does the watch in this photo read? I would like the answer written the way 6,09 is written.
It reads 10,33
